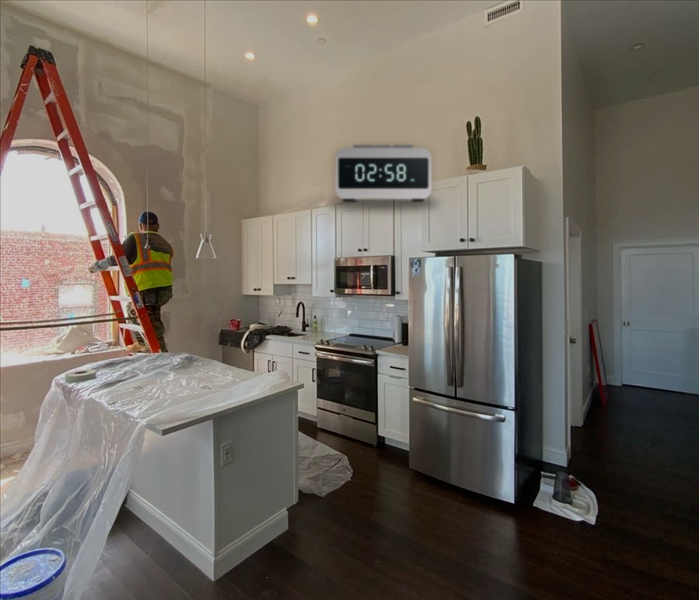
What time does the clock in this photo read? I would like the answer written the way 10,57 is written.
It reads 2,58
